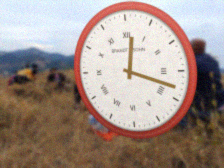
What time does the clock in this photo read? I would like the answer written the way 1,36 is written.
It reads 12,18
